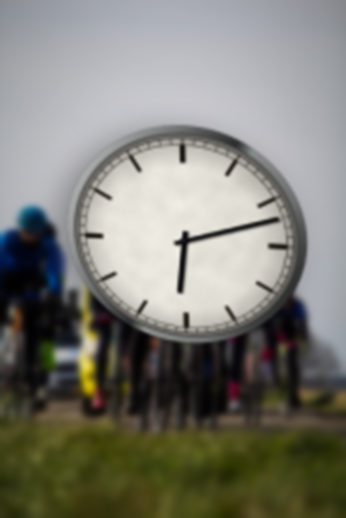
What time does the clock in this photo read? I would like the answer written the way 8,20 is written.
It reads 6,12
